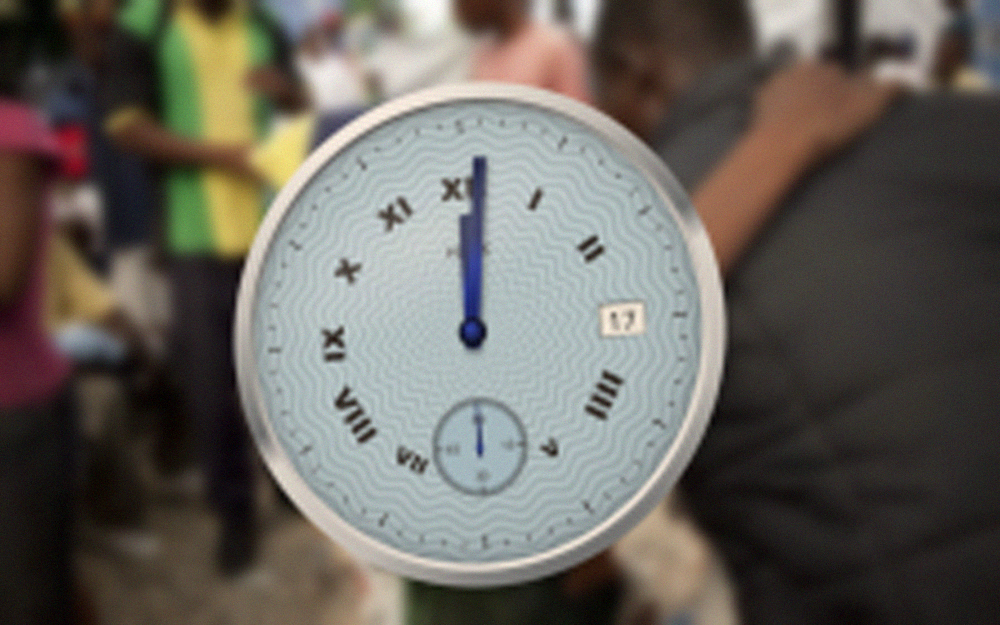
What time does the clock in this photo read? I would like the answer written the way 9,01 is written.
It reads 12,01
